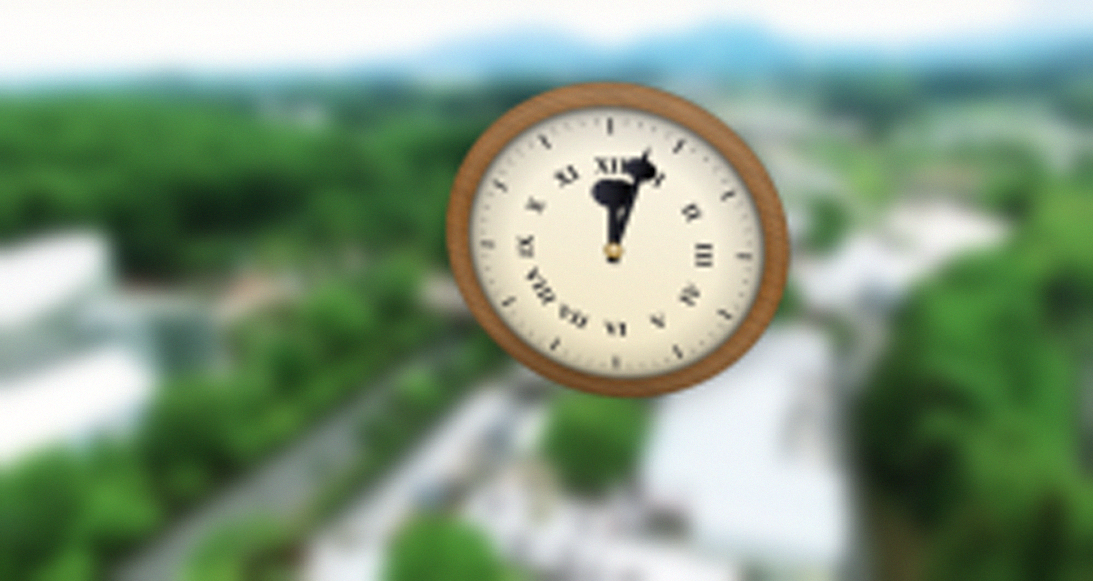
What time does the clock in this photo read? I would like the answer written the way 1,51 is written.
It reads 12,03
